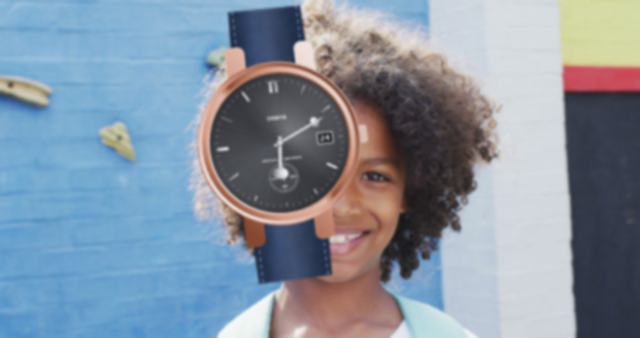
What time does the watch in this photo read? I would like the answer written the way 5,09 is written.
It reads 6,11
